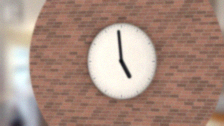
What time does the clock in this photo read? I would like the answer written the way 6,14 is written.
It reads 4,59
